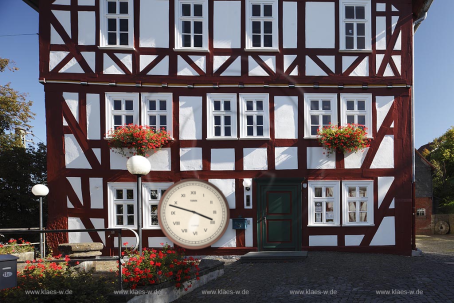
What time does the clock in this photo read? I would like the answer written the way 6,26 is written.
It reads 3,48
